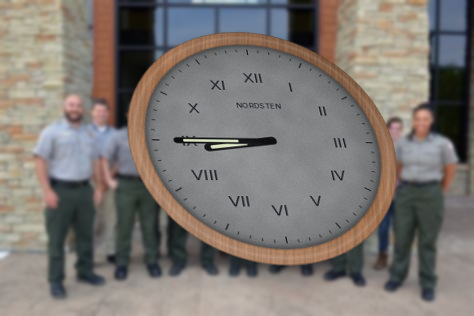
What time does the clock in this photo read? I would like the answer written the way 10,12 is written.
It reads 8,45
